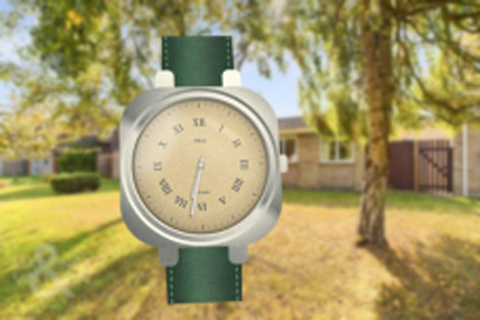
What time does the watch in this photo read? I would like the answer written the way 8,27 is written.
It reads 6,32
